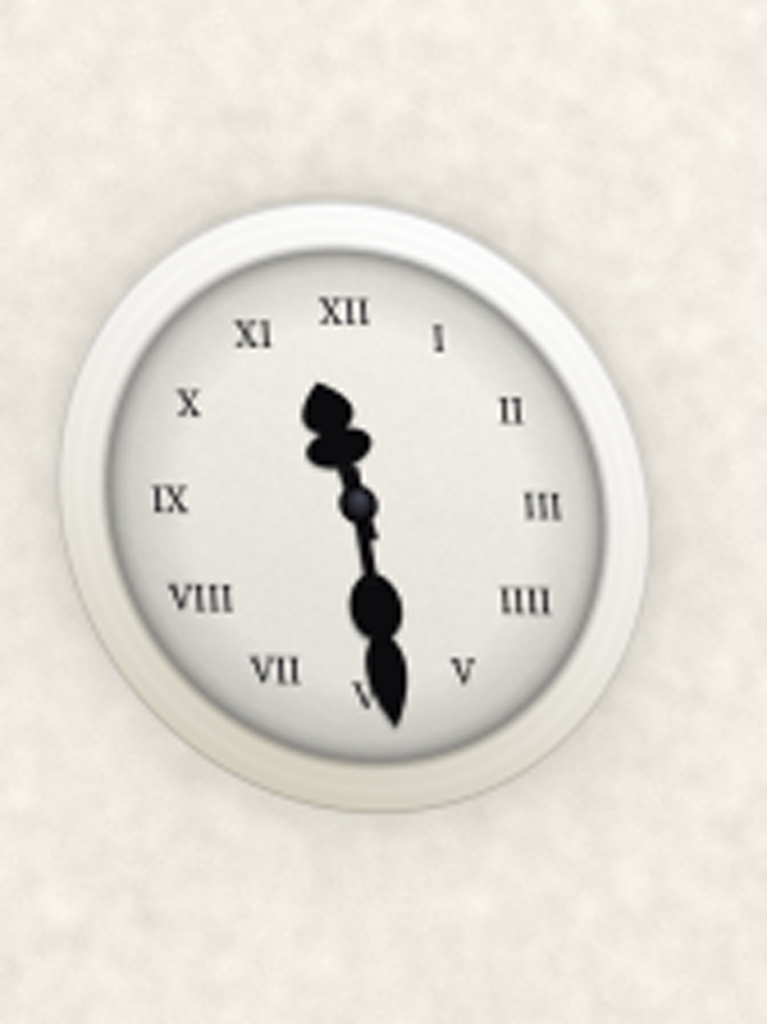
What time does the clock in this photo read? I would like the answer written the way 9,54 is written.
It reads 11,29
